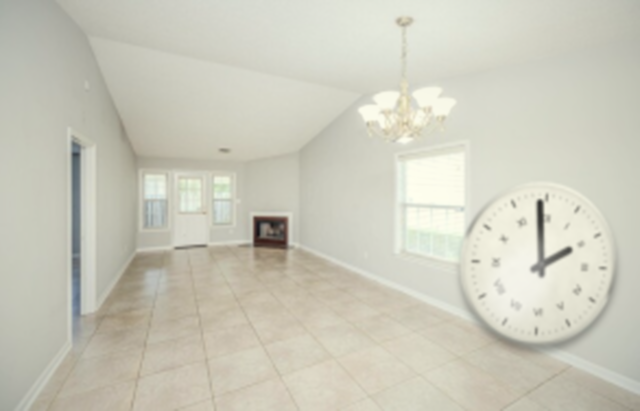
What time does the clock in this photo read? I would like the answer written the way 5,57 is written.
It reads 1,59
